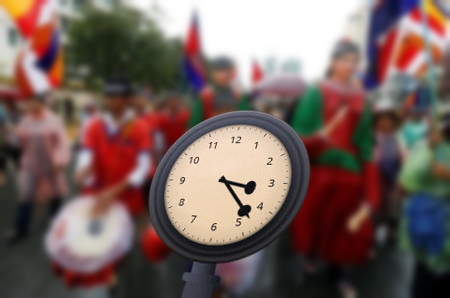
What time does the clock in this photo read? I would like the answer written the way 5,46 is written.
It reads 3,23
